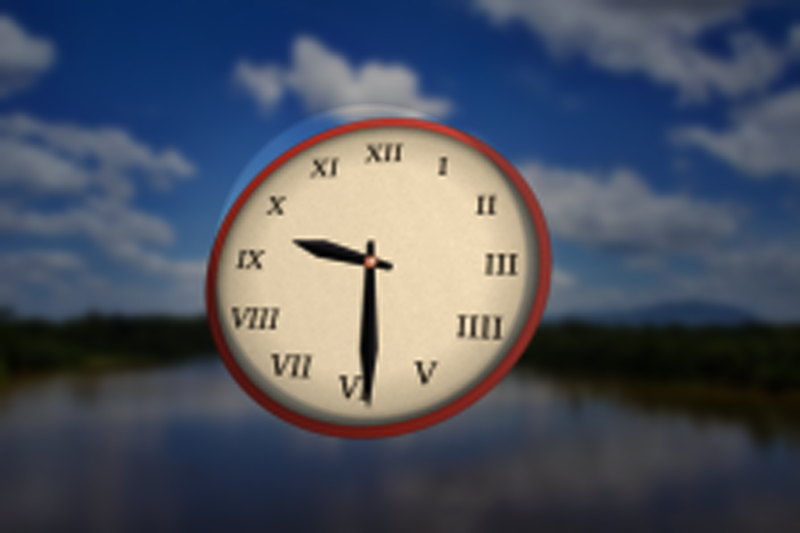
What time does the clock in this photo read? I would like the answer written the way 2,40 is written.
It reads 9,29
